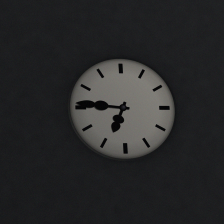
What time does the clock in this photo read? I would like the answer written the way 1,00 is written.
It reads 6,46
